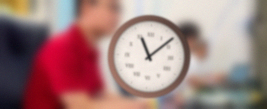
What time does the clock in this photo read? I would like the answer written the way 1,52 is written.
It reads 11,08
